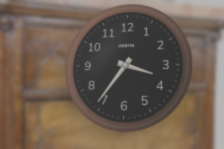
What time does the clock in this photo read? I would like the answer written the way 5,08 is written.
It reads 3,36
